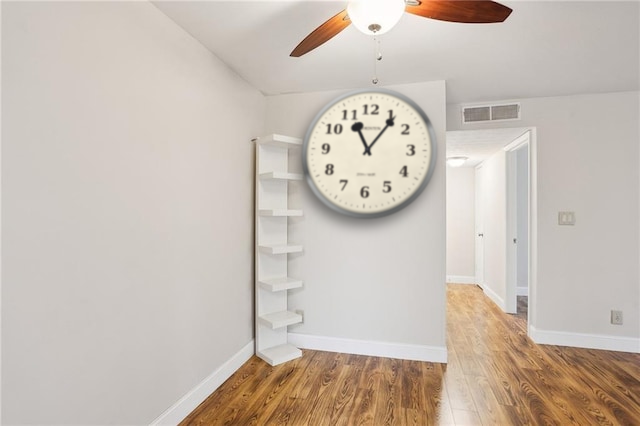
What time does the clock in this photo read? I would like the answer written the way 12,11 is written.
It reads 11,06
